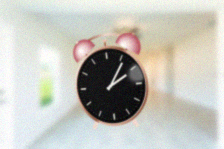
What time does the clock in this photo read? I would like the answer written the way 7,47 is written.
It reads 2,06
